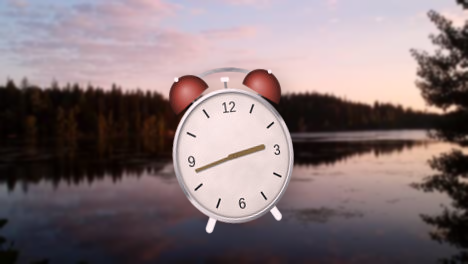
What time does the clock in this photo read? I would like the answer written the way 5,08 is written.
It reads 2,43
